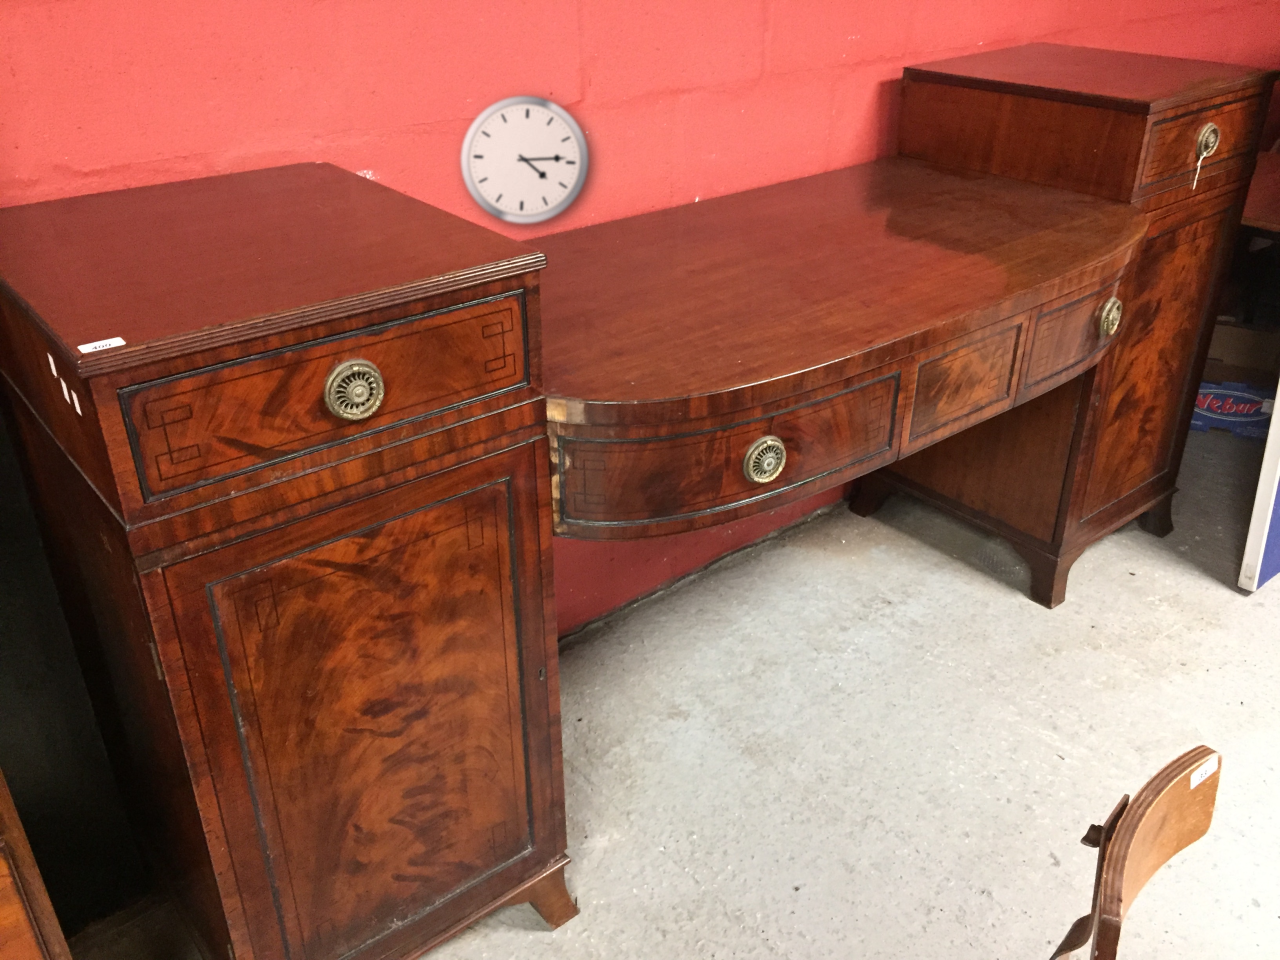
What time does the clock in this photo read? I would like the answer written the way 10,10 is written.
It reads 4,14
